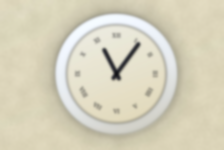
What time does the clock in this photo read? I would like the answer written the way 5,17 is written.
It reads 11,06
